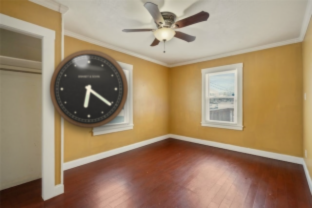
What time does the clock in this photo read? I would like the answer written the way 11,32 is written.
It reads 6,21
